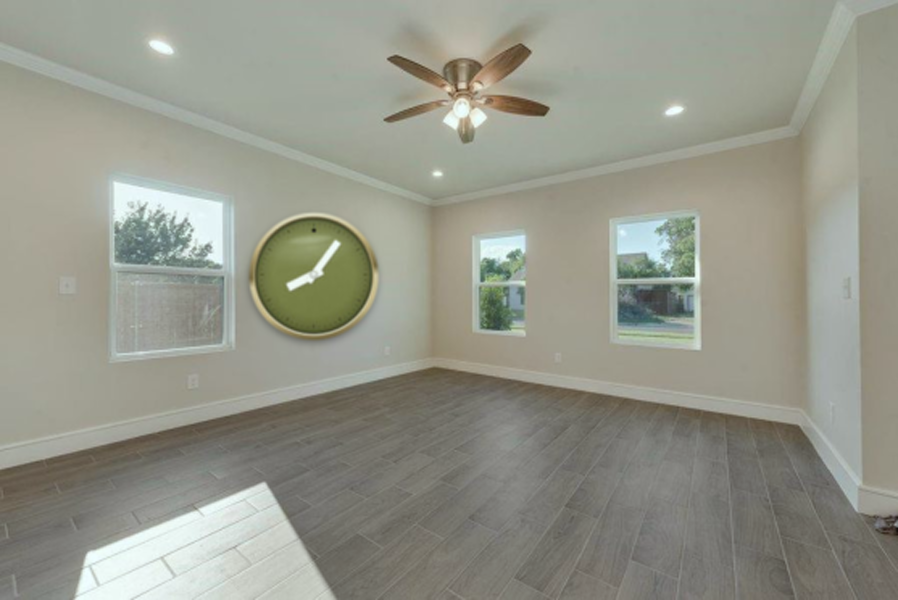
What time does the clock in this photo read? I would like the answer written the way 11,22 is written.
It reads 8,06
